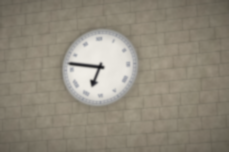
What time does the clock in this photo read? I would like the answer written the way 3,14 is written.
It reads 6,47
